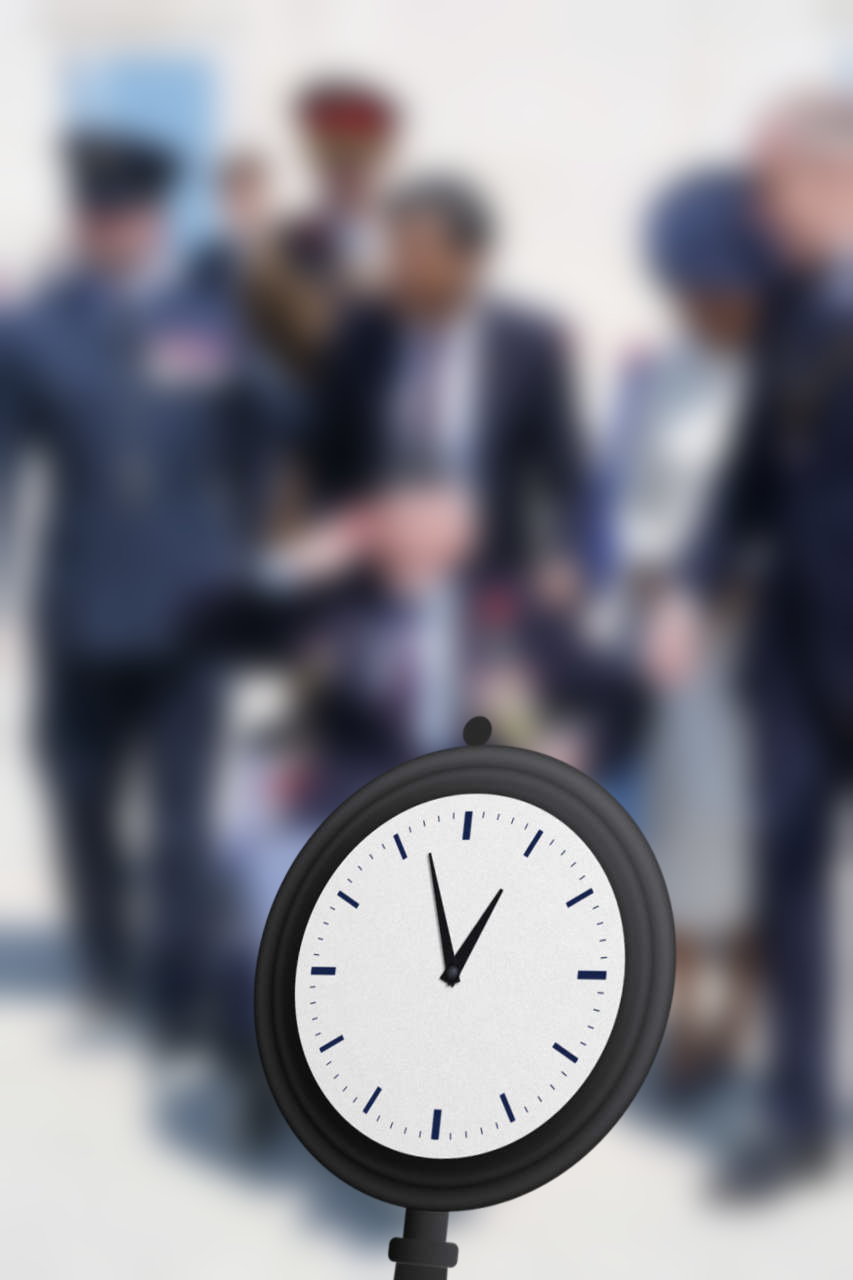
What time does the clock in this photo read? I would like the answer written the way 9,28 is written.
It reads 12,57
